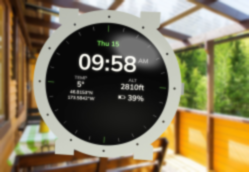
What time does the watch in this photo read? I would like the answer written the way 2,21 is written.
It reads 9,58
